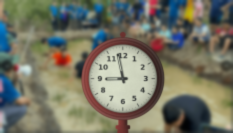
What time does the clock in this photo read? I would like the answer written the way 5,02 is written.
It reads 8,58
